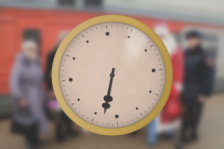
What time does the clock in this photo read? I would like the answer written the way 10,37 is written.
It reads 6,33
